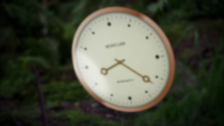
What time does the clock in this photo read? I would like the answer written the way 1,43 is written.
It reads 8,22
